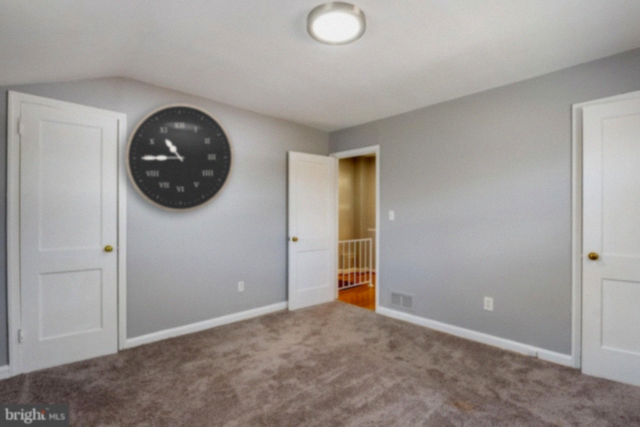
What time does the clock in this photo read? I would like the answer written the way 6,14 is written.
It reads 10,45
